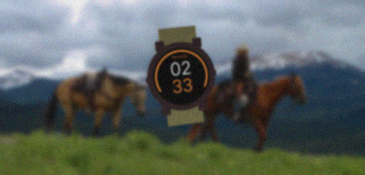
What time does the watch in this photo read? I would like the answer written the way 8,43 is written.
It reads 2,33
